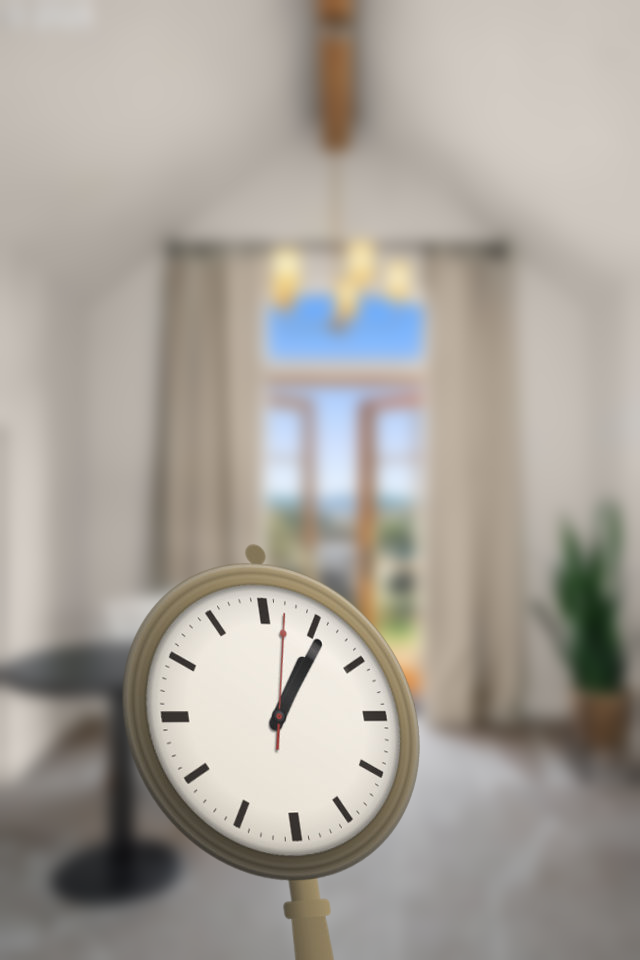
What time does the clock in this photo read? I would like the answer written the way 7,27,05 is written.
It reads 1,06,02
